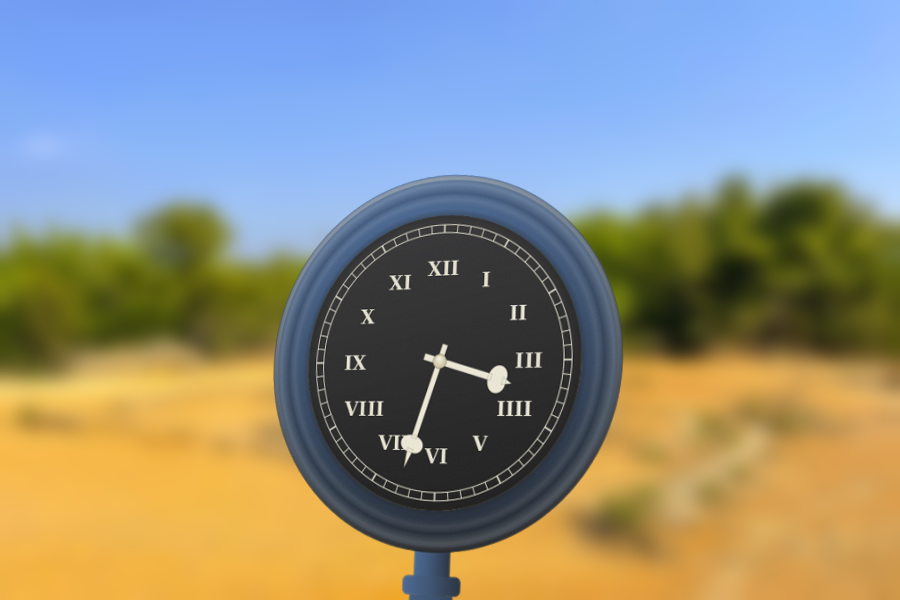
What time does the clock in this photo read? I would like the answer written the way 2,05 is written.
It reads 3,33
